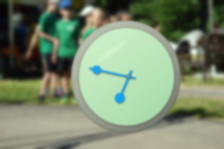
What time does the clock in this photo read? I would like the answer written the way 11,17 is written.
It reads 6,47
